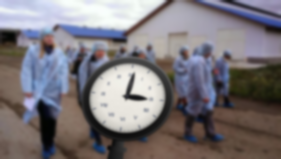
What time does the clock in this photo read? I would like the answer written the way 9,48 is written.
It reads 3,01
